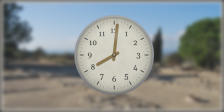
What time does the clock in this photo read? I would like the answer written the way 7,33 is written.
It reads 8,01
